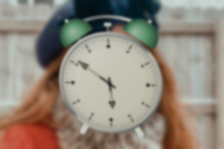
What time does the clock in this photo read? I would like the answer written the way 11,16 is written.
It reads 5,51
